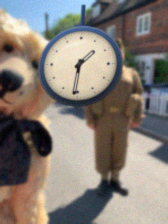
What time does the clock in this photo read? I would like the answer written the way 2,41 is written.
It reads 1,31
